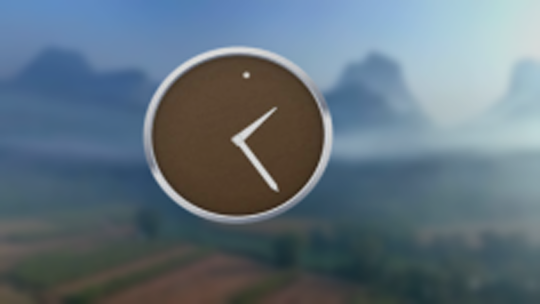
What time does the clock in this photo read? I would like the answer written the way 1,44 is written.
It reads 1,23
